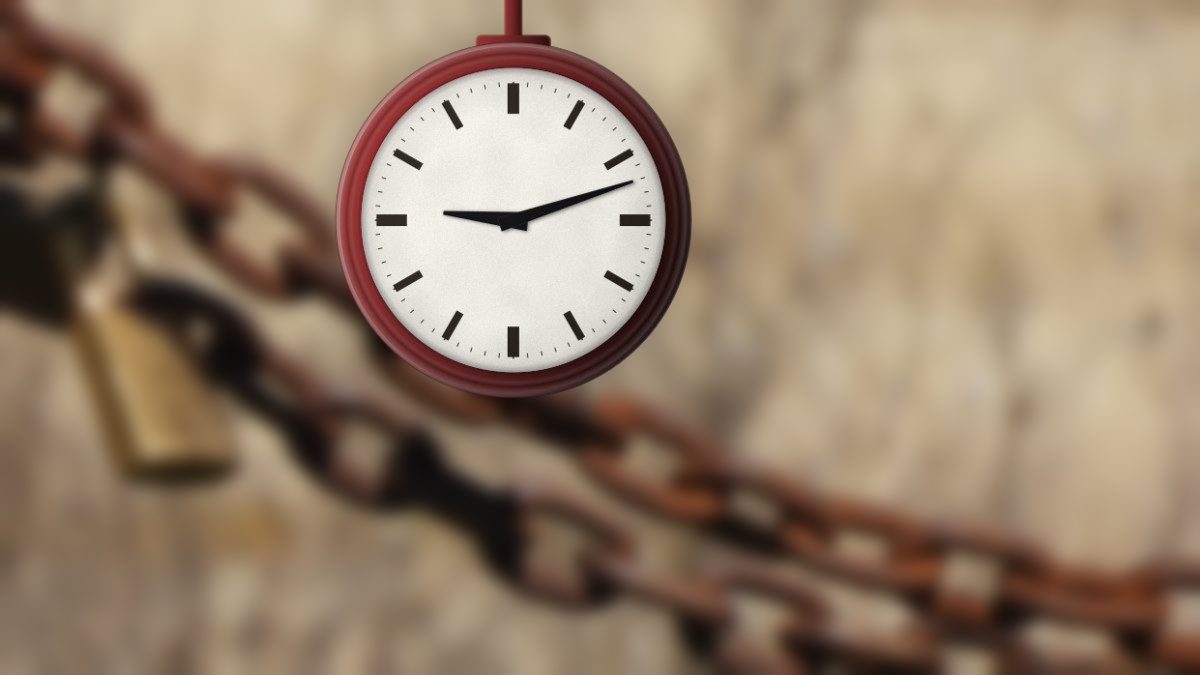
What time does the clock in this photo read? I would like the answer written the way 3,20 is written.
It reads 9,12
